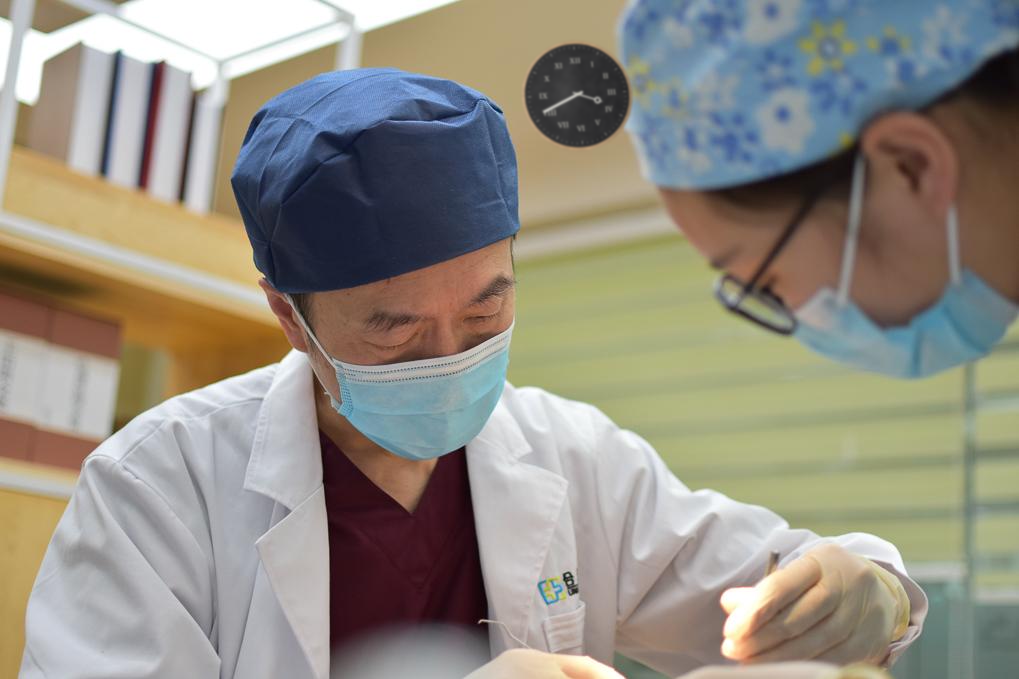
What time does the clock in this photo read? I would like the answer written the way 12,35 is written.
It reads 3,41
